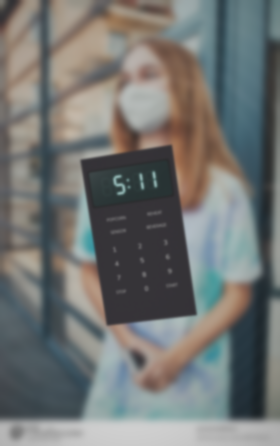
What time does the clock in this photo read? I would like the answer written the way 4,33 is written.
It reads 5,11
